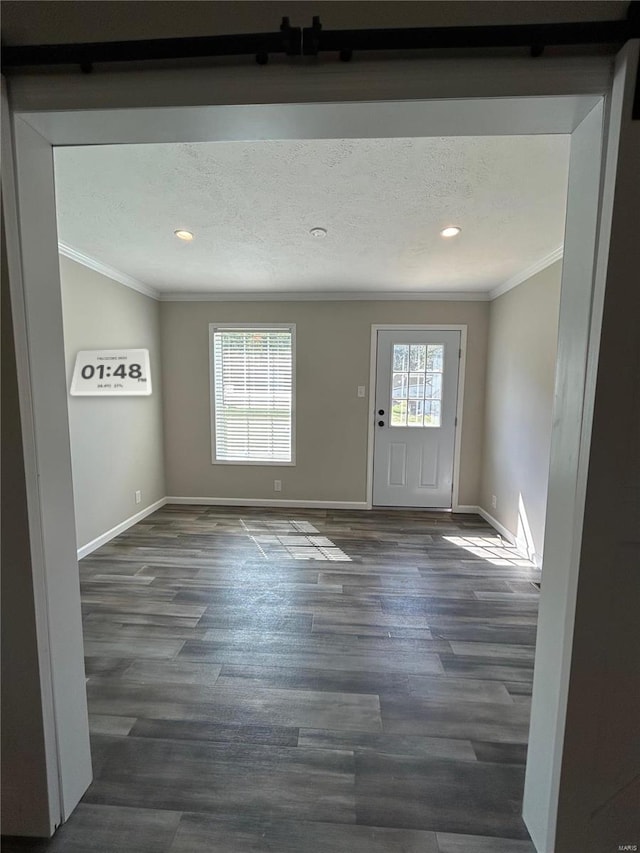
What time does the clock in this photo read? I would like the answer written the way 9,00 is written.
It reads 1,48
